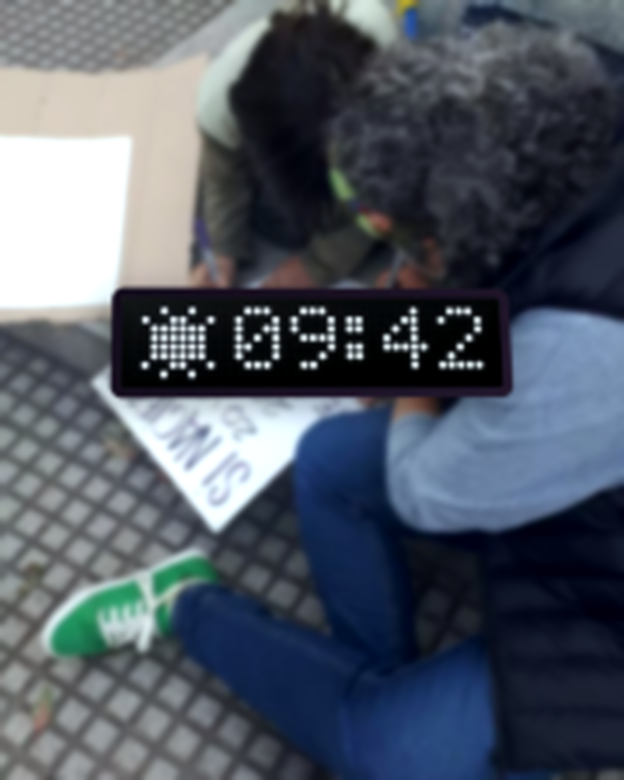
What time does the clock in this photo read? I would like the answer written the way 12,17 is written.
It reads 9,42
